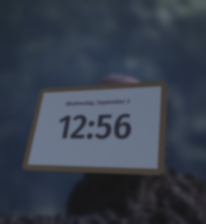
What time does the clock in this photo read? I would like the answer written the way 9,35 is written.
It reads 12,56
